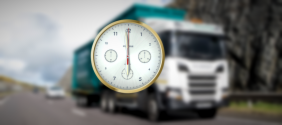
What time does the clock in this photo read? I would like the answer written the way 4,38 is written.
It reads 5,59
